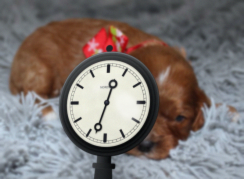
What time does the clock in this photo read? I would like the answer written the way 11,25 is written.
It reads 12,33
